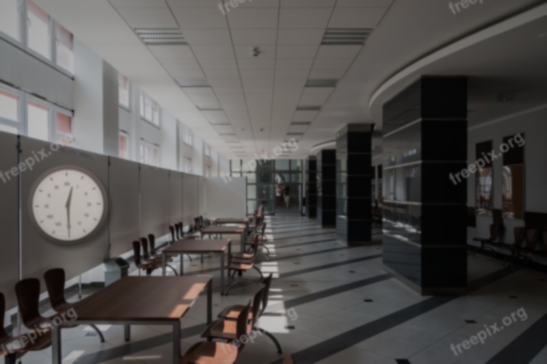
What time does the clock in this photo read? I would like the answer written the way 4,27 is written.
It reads 12,30
